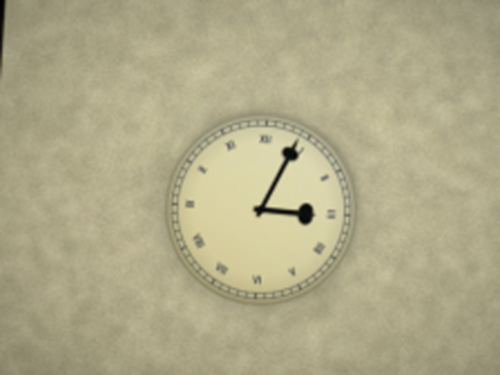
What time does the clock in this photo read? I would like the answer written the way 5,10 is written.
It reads 3,04
